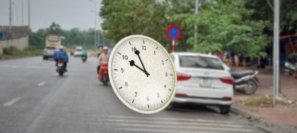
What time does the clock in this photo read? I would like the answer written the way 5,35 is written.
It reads 9,56
